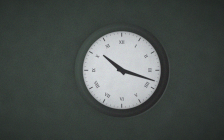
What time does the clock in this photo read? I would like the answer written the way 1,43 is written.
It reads 10,18
